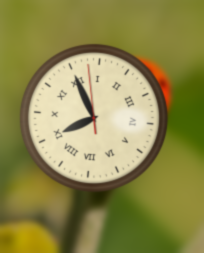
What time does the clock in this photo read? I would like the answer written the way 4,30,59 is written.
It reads 9,00,03
